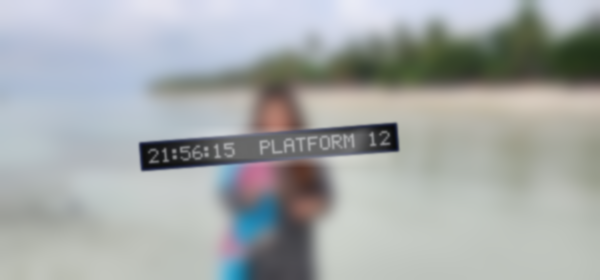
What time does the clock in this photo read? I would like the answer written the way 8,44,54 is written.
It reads 21,56,15
